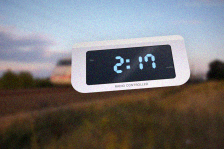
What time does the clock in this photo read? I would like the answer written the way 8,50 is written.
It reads 2,17
